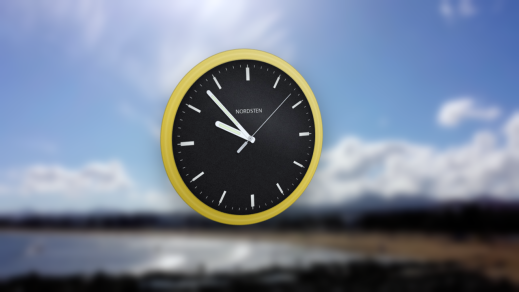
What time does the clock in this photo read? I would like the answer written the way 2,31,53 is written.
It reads 9,53,08
